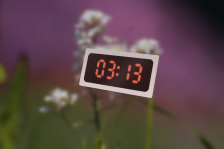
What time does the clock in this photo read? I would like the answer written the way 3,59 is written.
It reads 3,13
